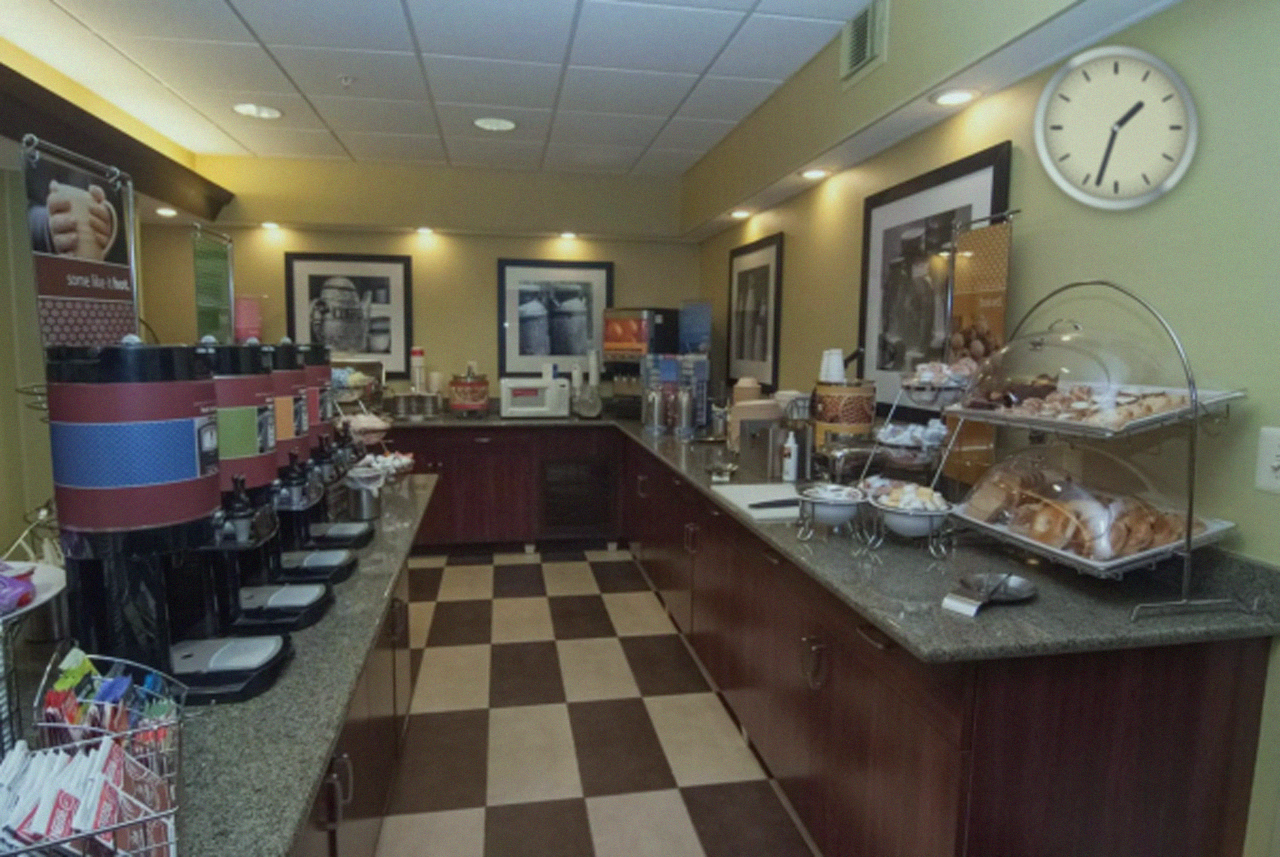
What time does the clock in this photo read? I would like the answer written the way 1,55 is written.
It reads 1,33
